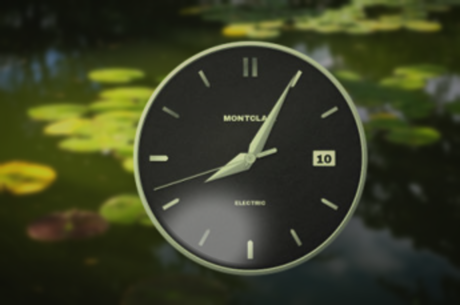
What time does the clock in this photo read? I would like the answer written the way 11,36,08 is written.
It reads 8,04,42
